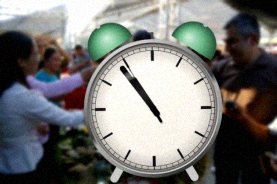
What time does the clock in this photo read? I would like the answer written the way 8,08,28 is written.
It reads 10,53,55
